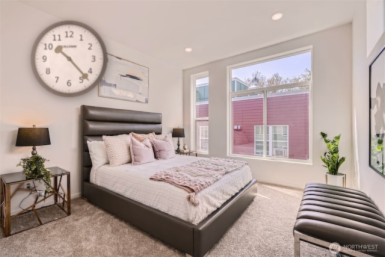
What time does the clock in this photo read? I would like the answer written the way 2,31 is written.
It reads 10,23
